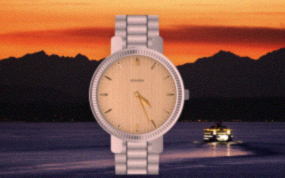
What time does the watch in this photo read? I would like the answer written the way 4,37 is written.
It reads 4,26
